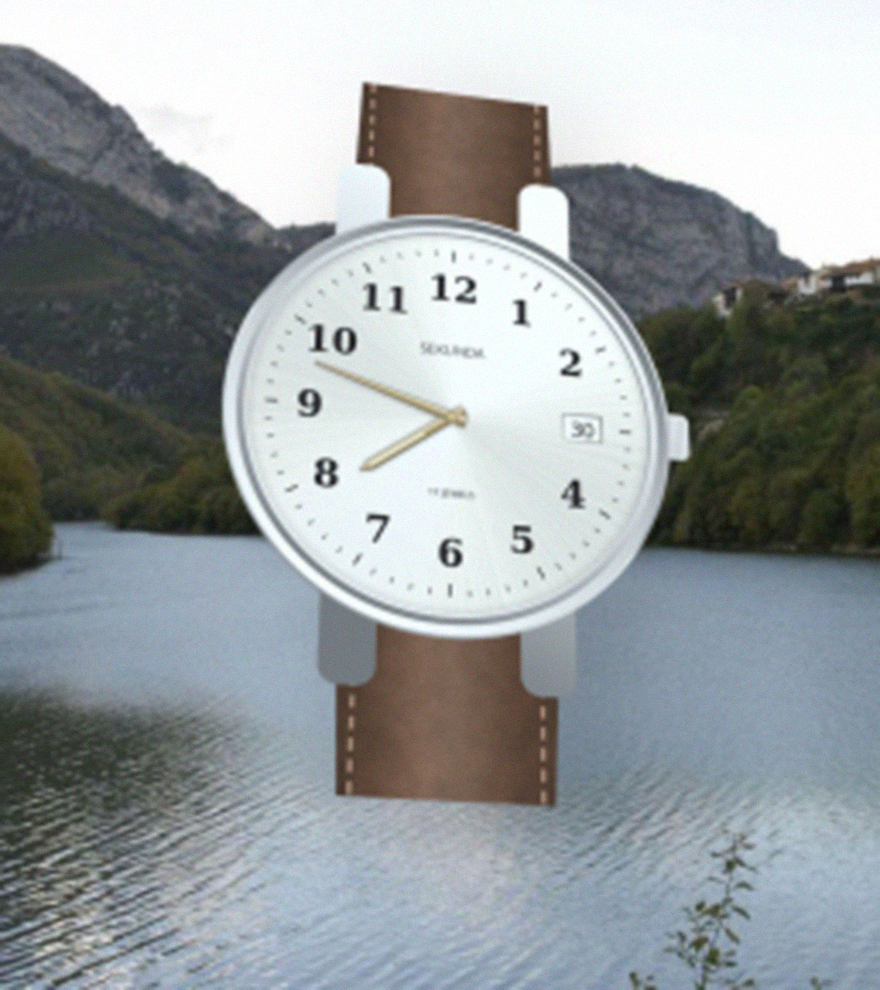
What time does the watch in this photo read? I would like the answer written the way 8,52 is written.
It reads 7,48
